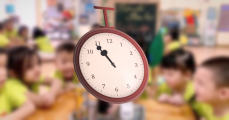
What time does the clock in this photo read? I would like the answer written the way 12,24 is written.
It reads 10,54
